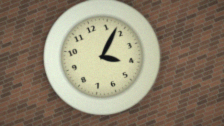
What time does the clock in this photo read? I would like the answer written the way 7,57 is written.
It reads 4,08
